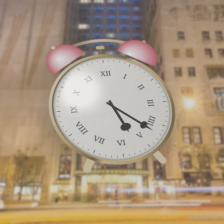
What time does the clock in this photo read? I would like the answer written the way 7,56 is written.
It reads 5,22
